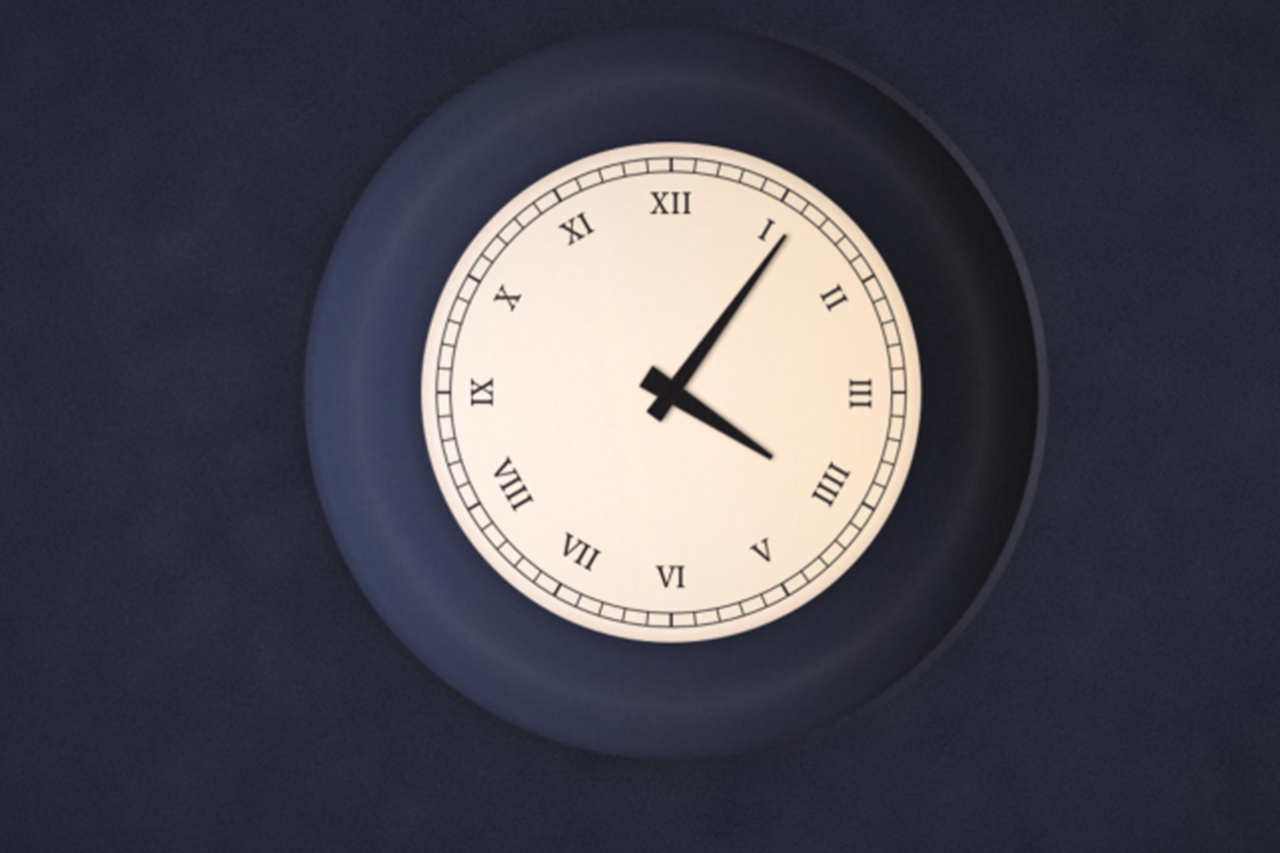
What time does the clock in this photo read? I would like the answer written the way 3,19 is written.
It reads 4,06
